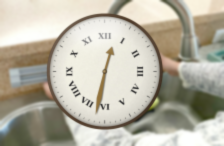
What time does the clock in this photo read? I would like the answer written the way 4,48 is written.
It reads 12,32
